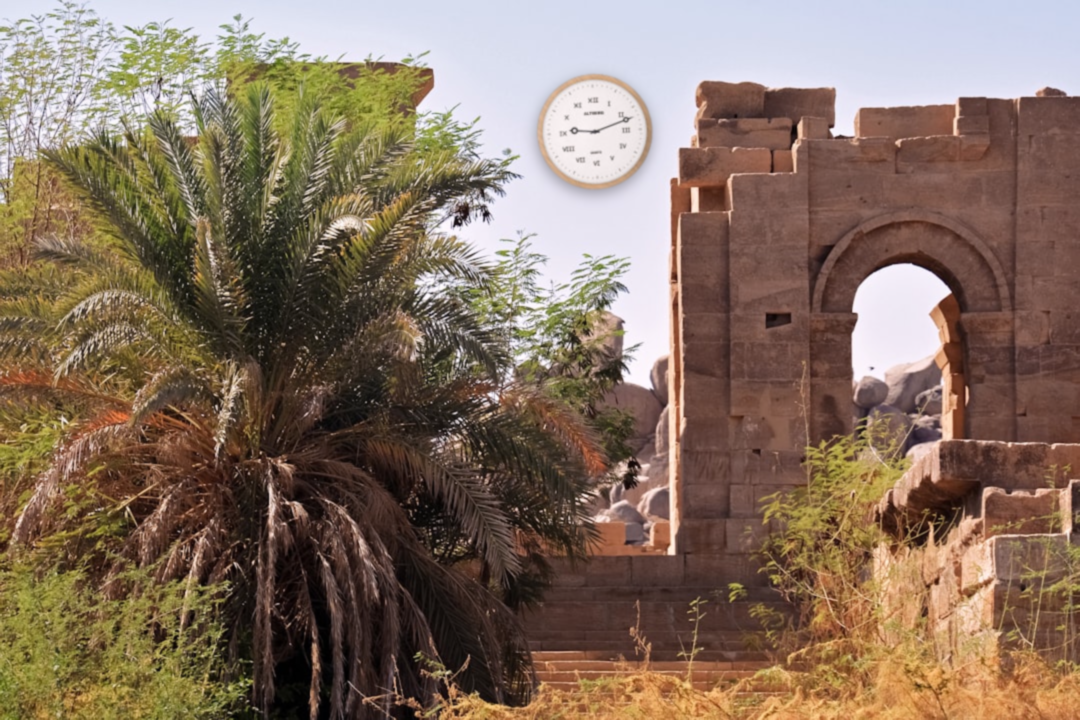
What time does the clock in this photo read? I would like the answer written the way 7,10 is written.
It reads 9,12
